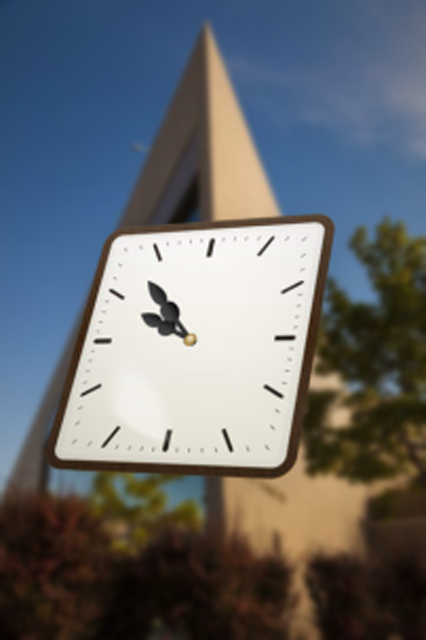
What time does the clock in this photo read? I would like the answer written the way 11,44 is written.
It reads 9,53
